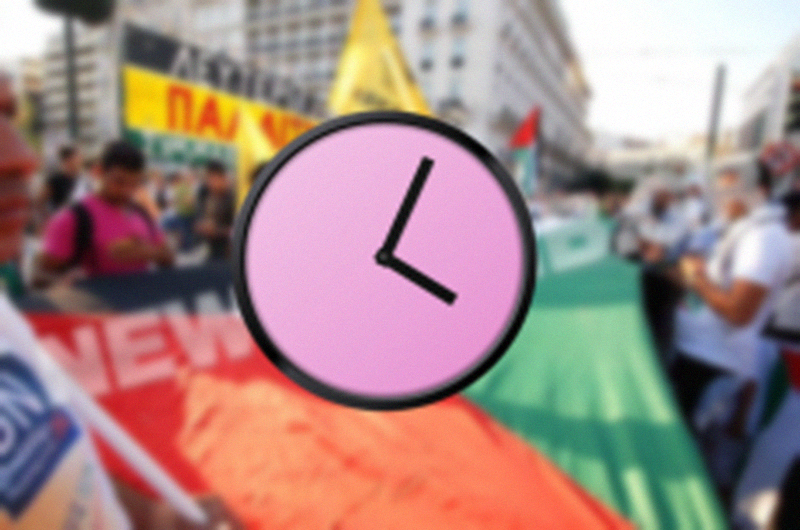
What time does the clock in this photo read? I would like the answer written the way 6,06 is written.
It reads 4,04
